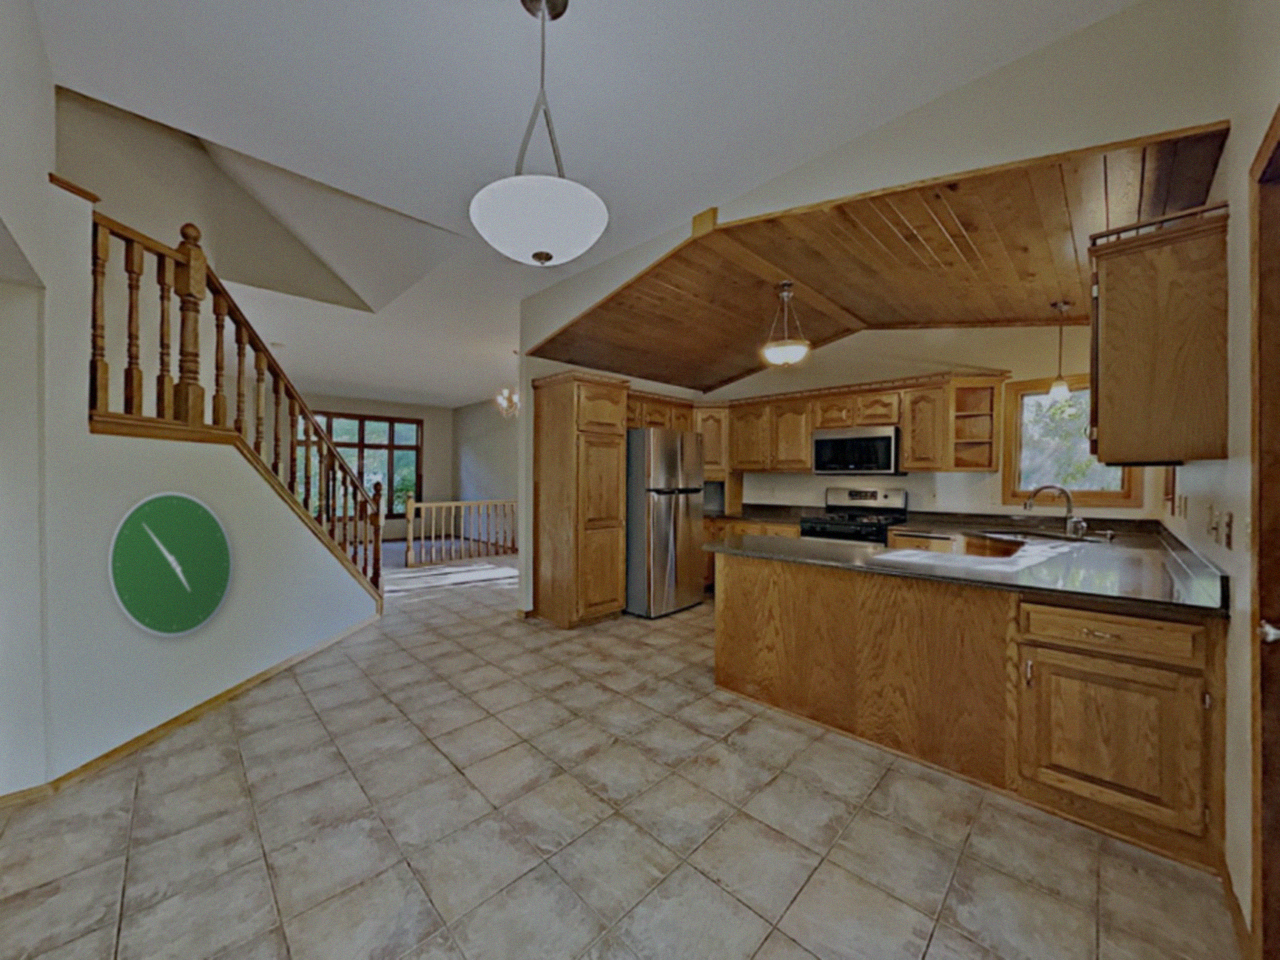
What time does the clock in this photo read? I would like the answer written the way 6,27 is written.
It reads 4,53
